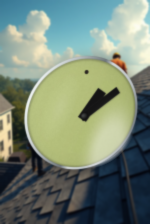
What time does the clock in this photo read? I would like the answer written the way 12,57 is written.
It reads 1,09
